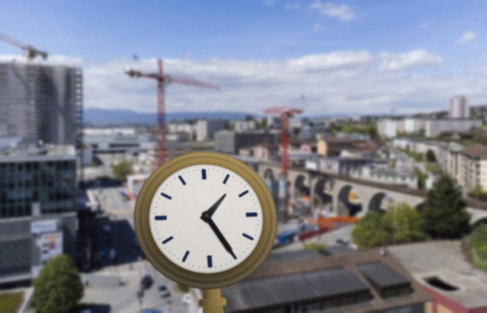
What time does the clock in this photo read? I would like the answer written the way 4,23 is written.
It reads 1,25
